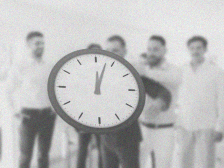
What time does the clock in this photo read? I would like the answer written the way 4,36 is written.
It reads 12,03
